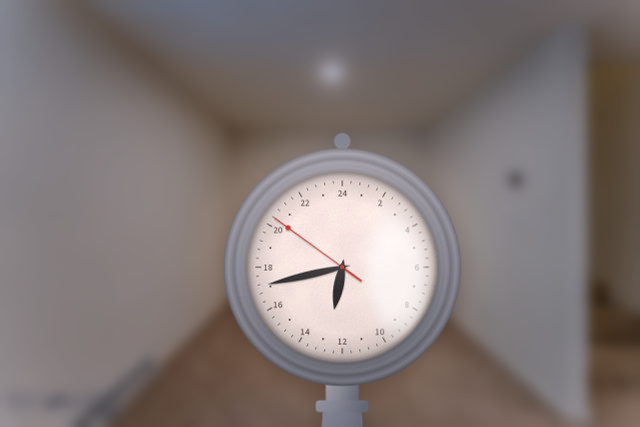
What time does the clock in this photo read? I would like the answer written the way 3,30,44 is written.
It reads 12,42,51
